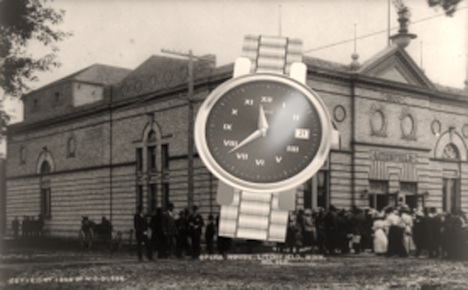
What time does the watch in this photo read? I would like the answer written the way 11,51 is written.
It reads 11,38
